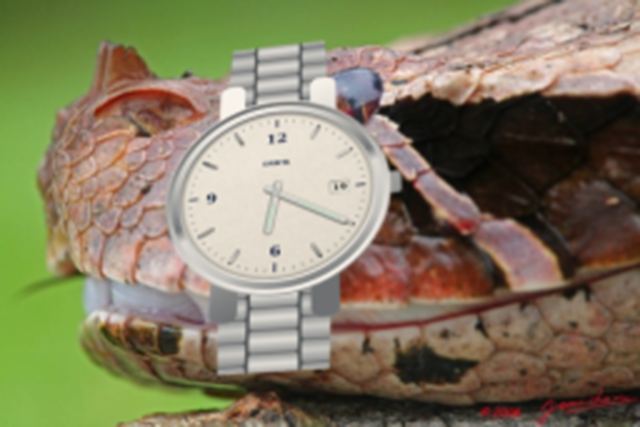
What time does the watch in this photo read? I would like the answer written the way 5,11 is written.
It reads 6,20
